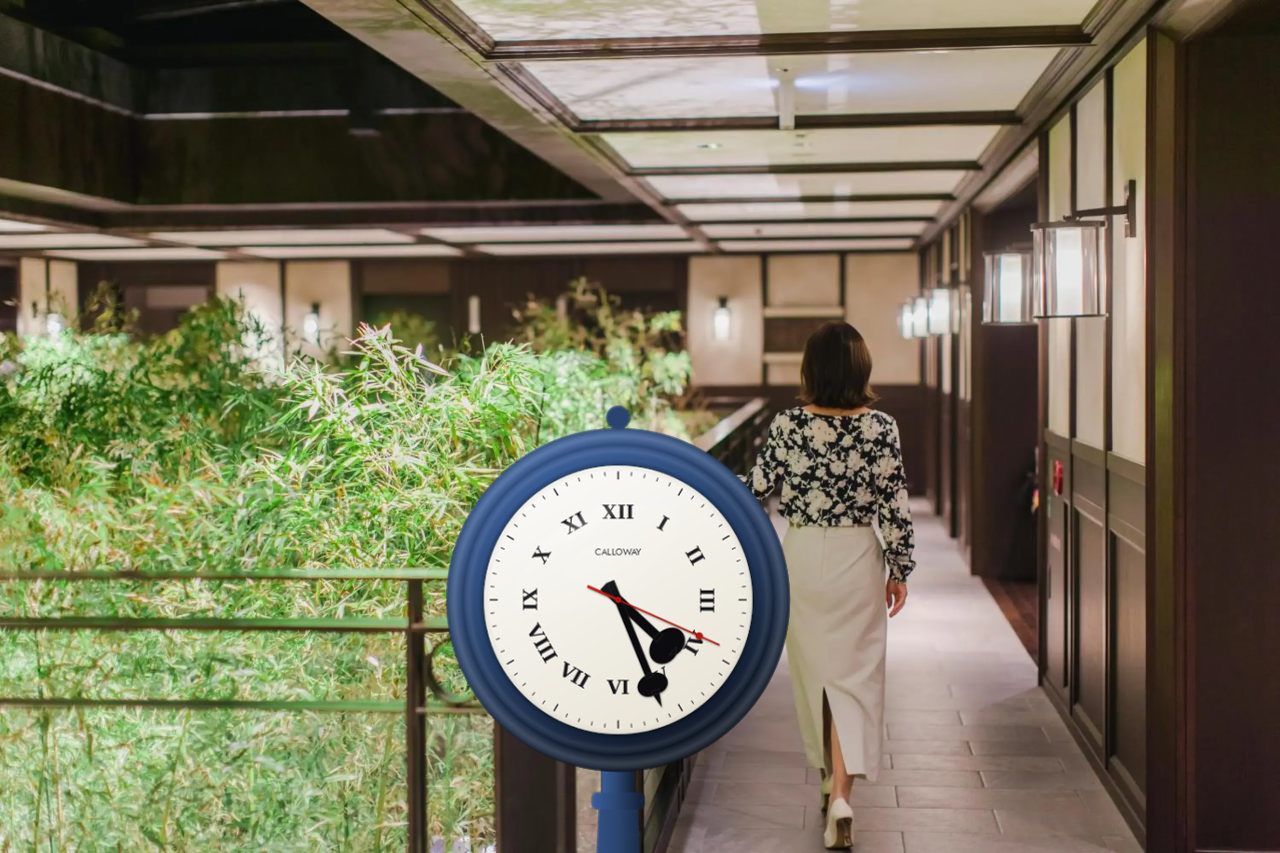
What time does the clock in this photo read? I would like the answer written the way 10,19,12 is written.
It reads 4,26,19
